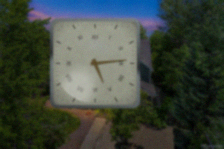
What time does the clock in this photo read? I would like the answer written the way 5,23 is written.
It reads 5,14
